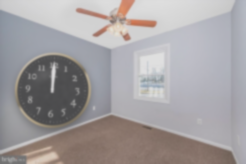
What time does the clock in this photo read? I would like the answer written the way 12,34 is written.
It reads 12,00
